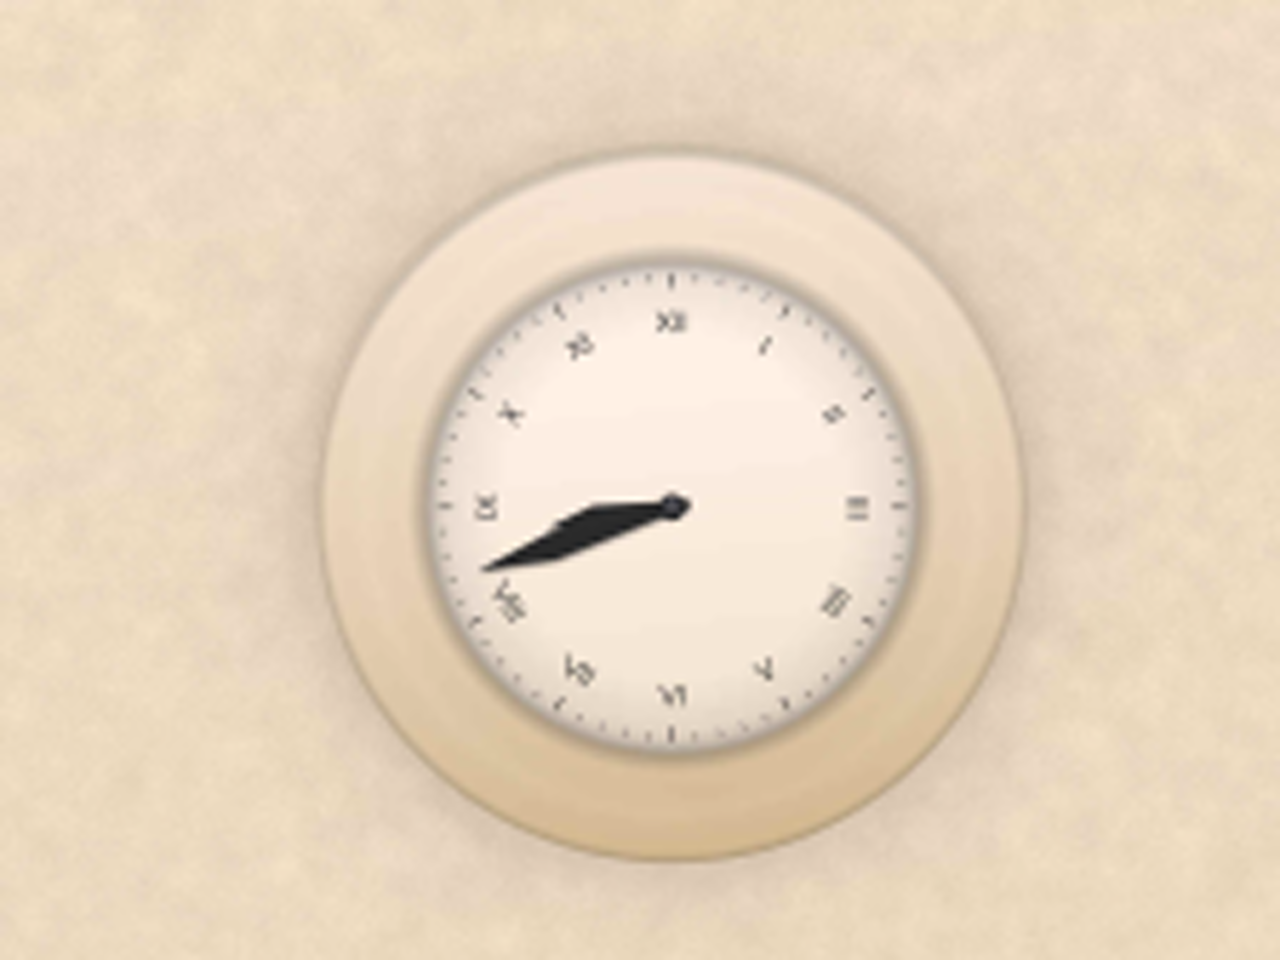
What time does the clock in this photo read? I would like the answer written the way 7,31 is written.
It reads 8,42
